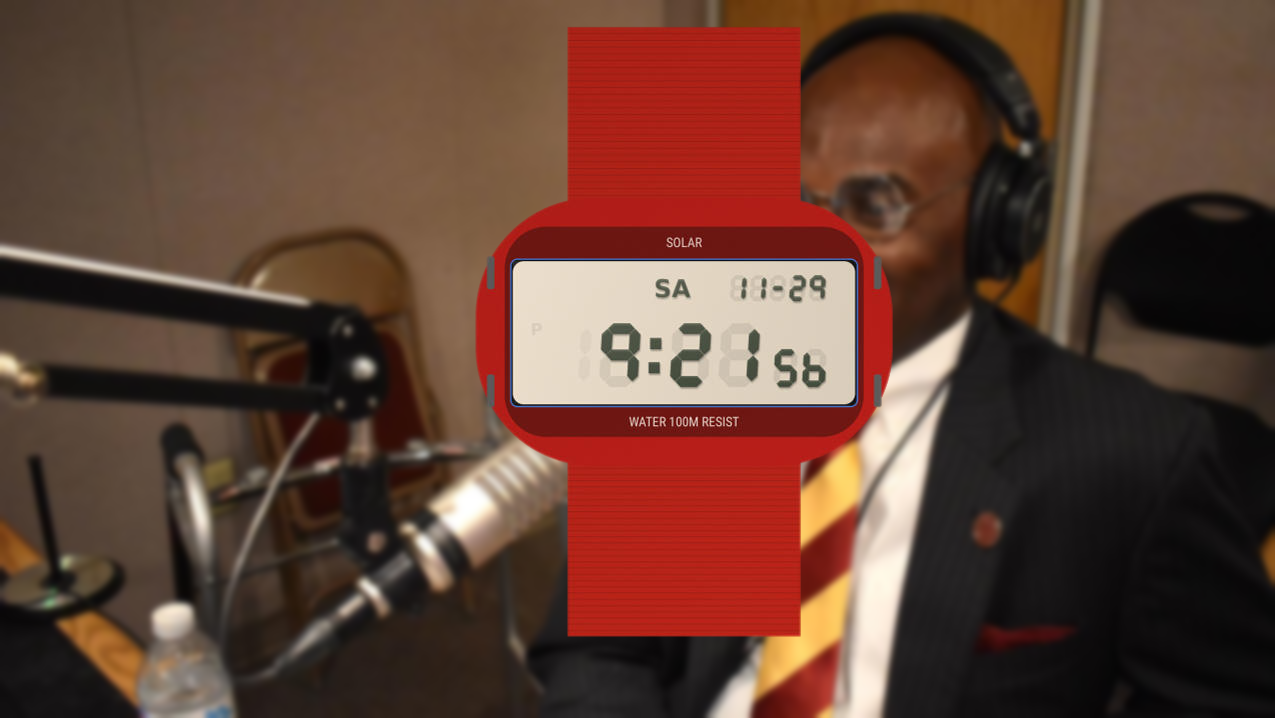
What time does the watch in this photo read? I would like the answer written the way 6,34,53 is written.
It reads 9,21,56
